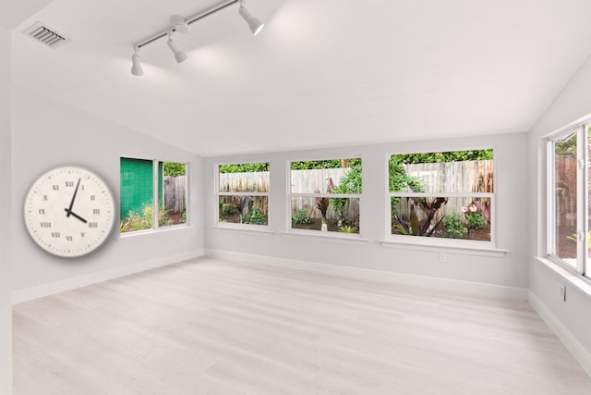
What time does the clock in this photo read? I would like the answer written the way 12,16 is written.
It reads 4,03
